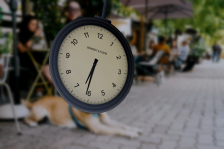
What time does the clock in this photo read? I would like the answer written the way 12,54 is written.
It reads 6,31
